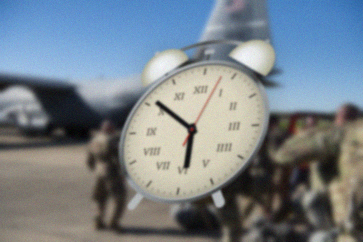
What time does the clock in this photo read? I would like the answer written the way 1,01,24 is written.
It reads 5,51,03
